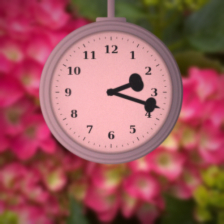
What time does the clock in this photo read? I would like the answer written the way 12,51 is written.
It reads 2,18
